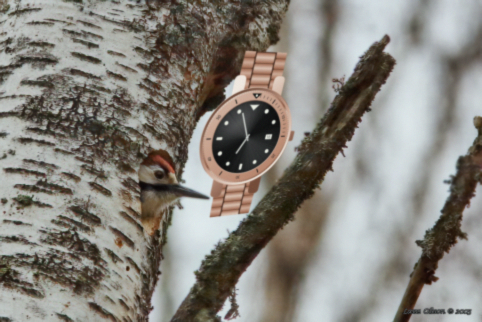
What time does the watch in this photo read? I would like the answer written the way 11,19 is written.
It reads 6,56
